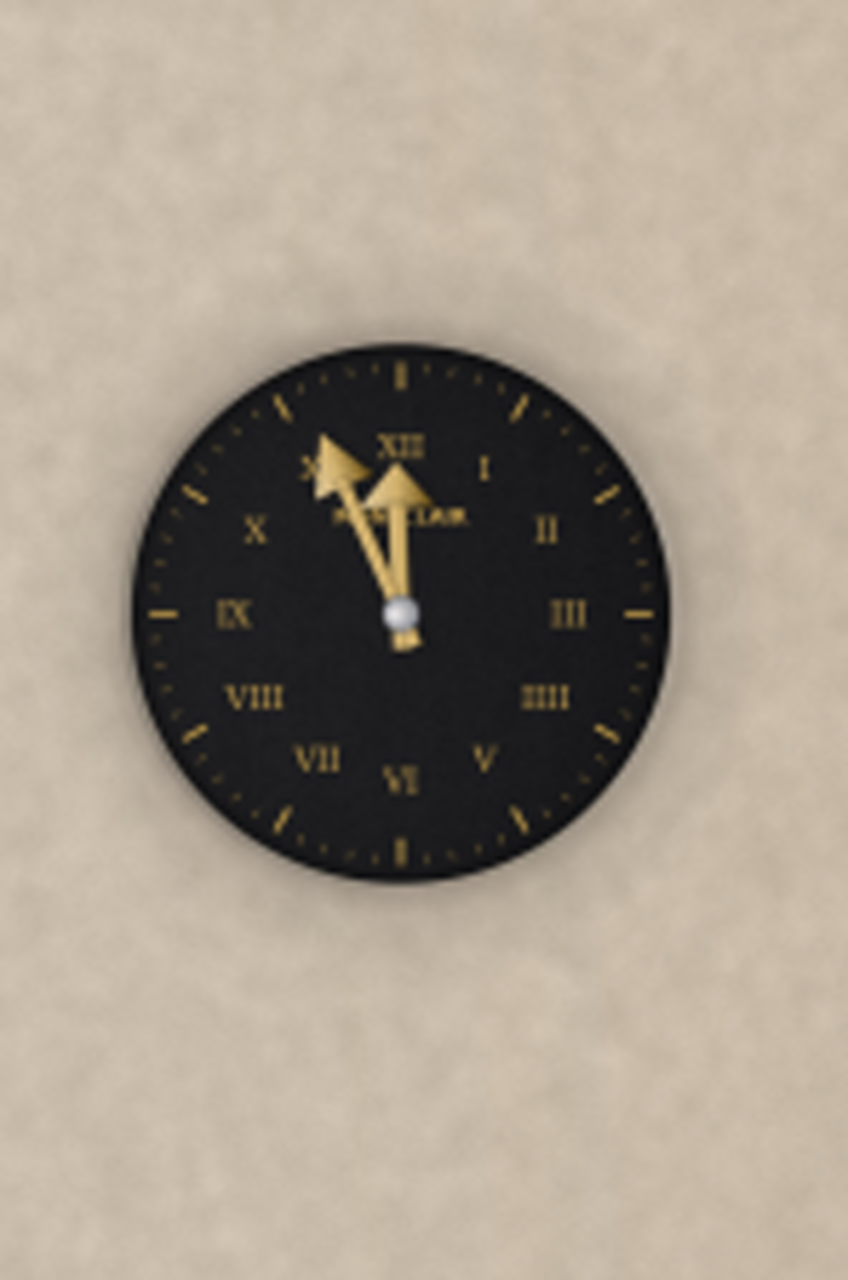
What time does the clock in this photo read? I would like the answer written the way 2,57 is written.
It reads 11,56
